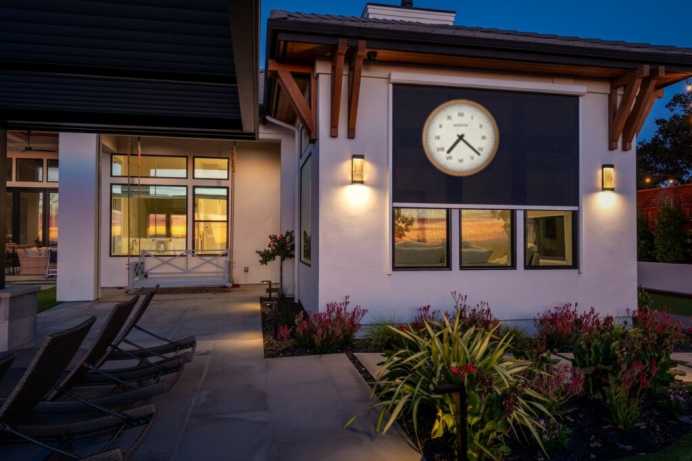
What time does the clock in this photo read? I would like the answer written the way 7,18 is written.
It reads 7,22
